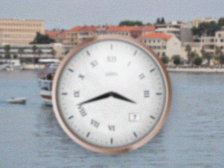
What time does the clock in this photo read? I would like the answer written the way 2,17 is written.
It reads 3,42
